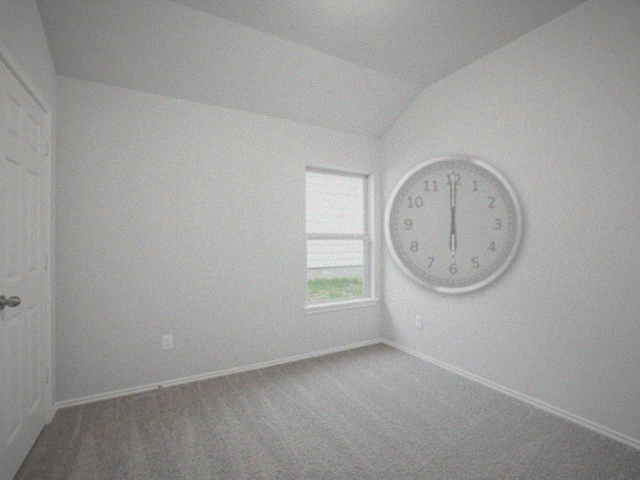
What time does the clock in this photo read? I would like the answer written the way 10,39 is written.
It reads 6,00
